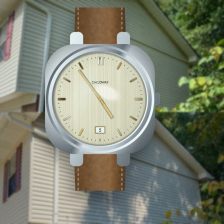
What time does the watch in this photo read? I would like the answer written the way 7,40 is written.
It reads 4,54
